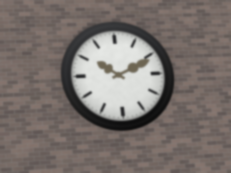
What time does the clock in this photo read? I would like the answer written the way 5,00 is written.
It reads 10,11
